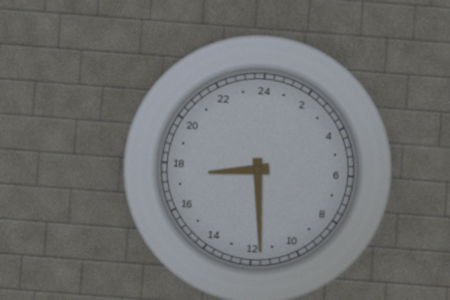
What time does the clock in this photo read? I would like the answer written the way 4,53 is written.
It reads 17,29
